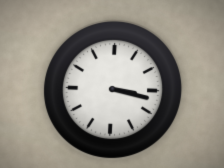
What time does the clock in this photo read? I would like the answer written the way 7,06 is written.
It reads 3,17
